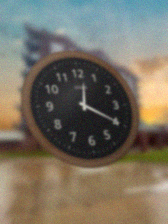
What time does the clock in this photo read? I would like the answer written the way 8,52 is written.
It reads 12,20
